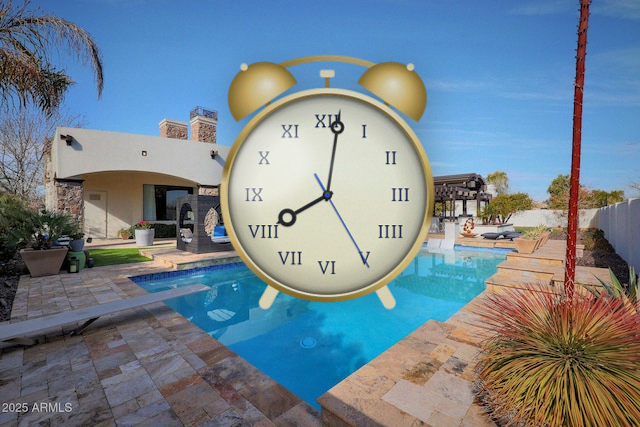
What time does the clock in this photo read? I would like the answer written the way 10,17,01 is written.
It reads 8,01,25
